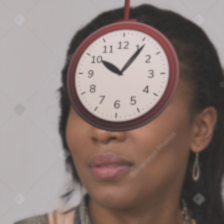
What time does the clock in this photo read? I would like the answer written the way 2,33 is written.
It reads 10,06
